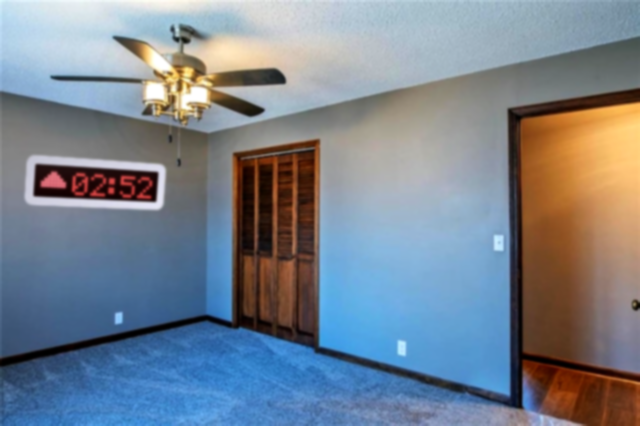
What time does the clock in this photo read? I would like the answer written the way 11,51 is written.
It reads 2,52
